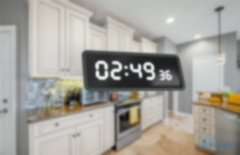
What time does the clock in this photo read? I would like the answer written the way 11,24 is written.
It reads 2,49
